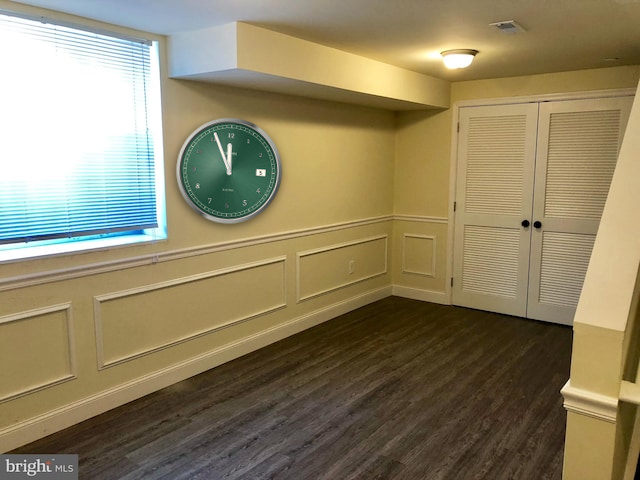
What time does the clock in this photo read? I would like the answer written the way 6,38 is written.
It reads 11,56
